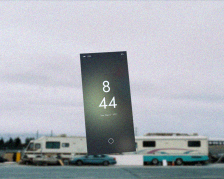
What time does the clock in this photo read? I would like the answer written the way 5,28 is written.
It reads 8,44
